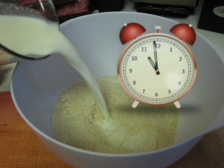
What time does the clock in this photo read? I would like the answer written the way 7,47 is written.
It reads 10,59
